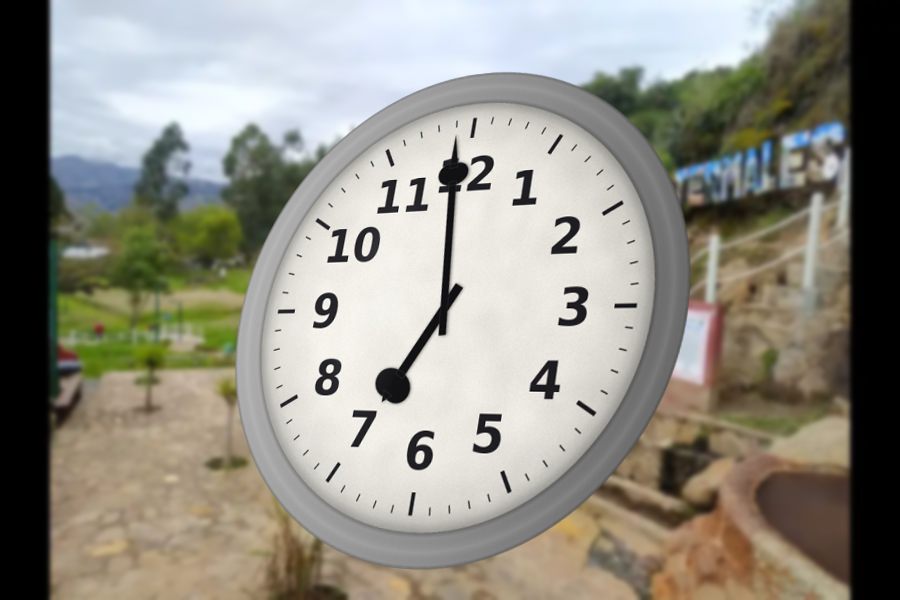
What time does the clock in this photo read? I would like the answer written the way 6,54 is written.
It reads 6,59
